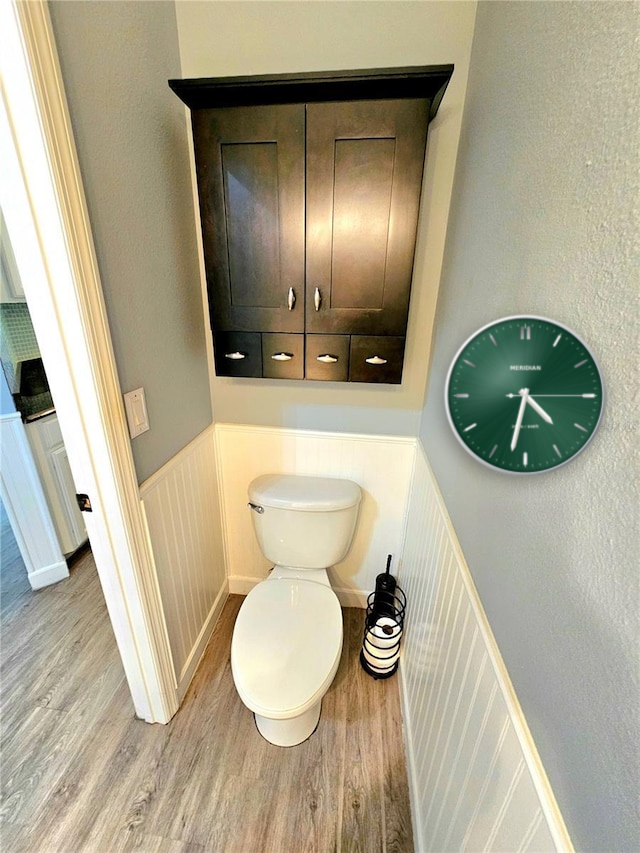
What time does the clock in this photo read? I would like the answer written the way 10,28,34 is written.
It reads 4,32,15
